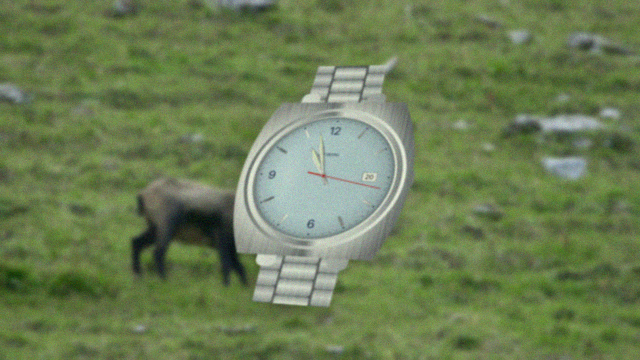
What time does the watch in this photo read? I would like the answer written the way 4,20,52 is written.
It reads 10,57,17
